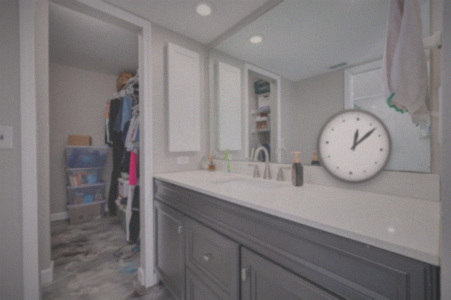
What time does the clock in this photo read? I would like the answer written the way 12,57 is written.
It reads 12,07
